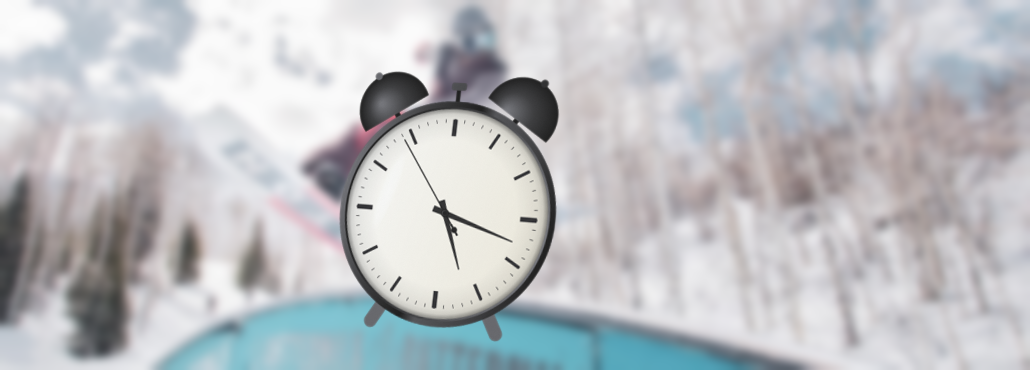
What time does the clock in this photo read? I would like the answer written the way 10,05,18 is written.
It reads 5,17,54
